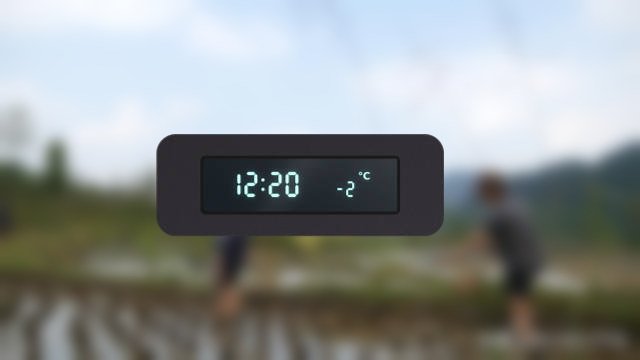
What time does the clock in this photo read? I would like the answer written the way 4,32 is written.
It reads 12,20
